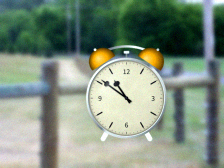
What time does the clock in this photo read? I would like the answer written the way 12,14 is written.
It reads 10,51
